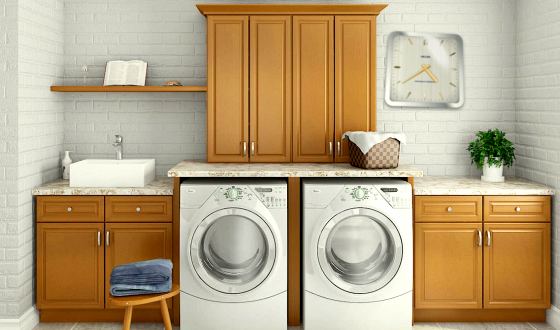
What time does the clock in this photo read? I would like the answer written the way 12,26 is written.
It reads 4,39
